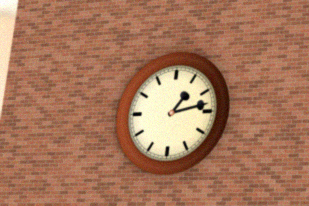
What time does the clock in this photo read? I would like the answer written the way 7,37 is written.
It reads 1,13
